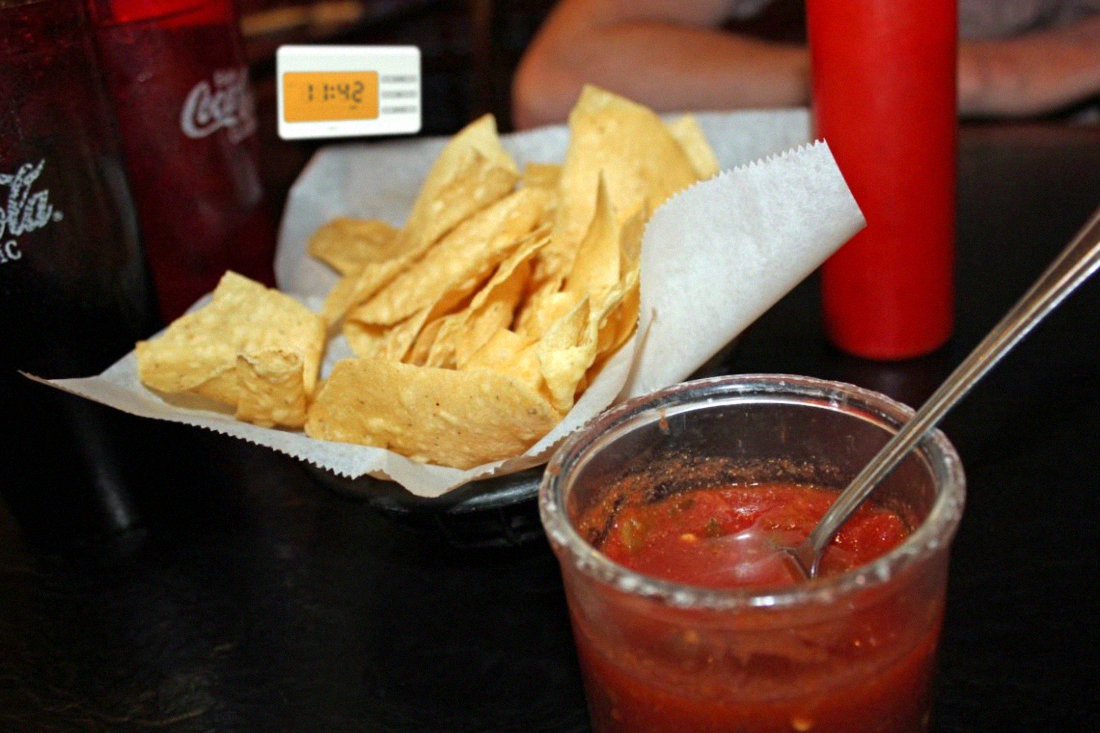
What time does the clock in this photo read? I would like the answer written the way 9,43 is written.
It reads 11,42
